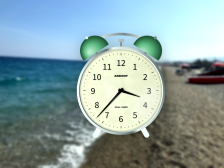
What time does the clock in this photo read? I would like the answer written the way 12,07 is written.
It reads 3,37
